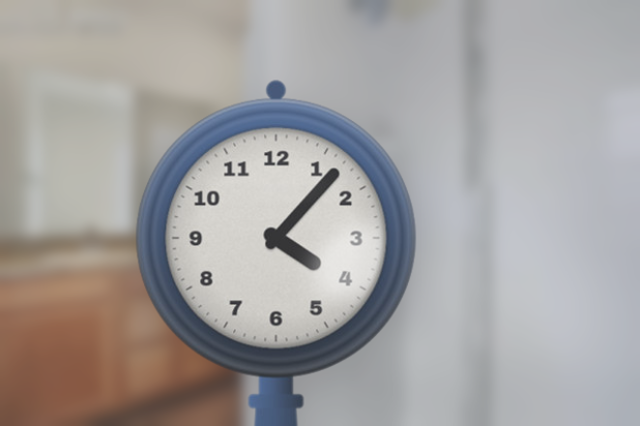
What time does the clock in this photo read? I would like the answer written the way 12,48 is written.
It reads 4,07
